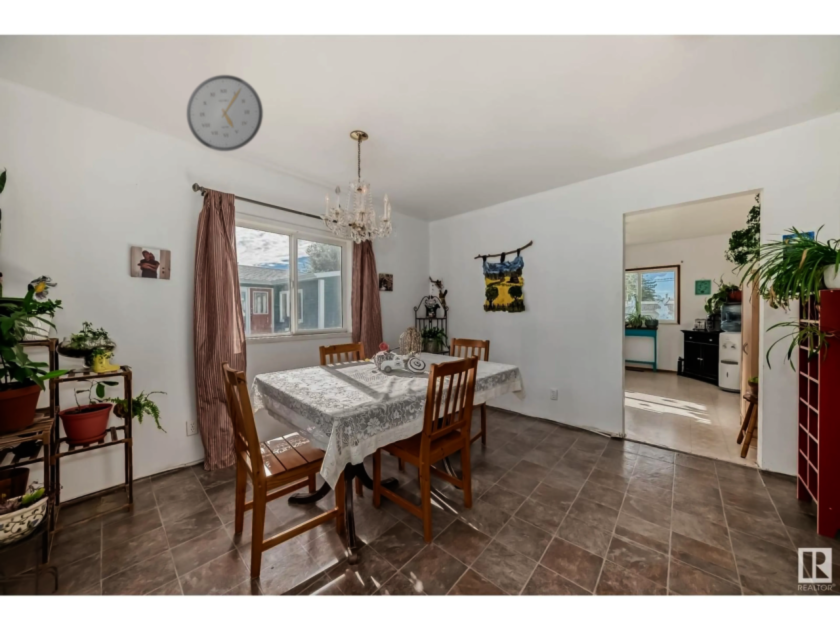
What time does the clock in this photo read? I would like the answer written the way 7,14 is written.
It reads 5,06
